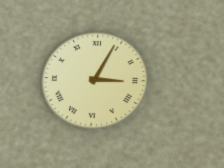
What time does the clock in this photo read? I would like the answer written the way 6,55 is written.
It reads 3,04
